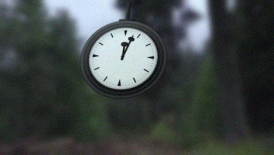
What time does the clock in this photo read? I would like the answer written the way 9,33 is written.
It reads 12,03
